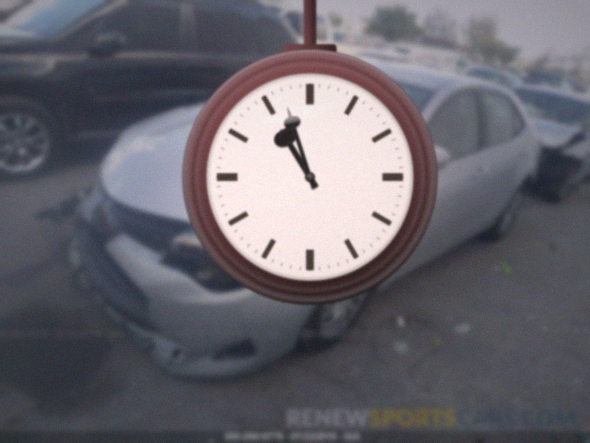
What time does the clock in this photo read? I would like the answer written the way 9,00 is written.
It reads 10,57
